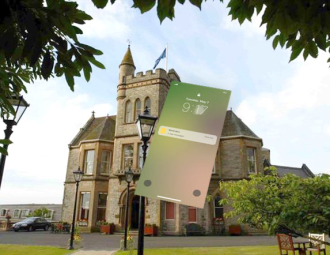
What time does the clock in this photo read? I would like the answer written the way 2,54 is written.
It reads 9,17
